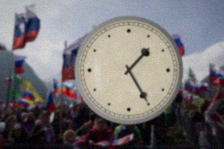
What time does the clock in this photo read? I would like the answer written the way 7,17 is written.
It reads 1,25
